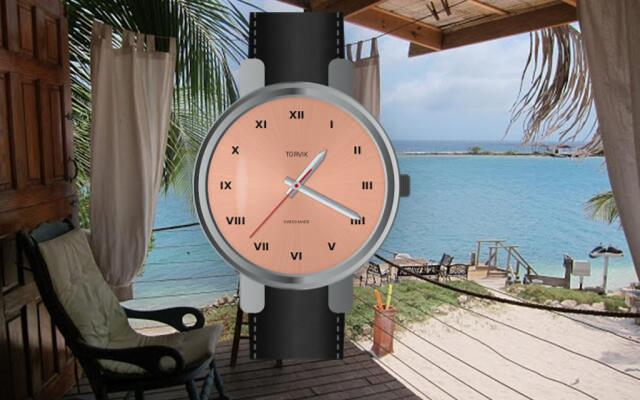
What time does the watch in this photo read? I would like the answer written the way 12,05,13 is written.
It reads 1,19,37
